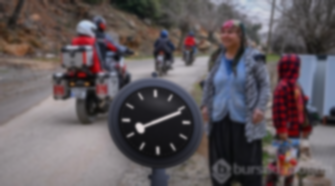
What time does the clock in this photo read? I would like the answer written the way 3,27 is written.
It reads 8,11
